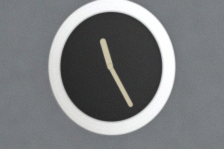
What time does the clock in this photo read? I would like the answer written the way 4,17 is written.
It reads 11,25
